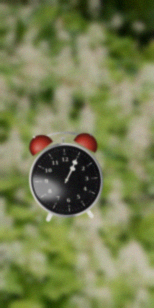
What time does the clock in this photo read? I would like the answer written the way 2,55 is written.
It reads 1,05
